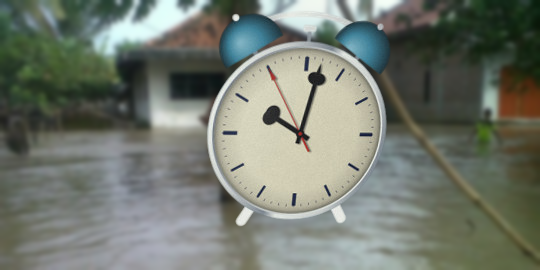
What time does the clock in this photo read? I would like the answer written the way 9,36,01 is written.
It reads 10,01,55
